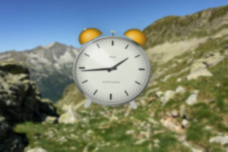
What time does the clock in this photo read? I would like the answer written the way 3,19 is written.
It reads 1,44
